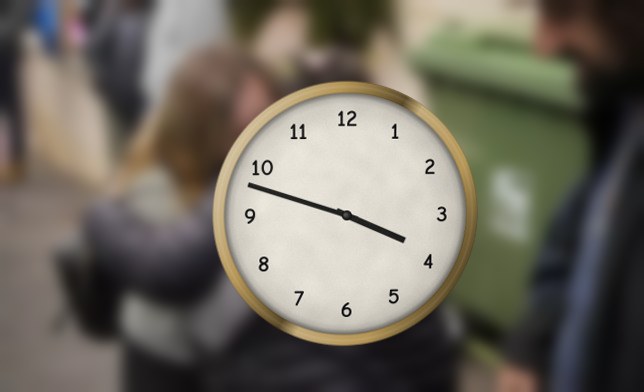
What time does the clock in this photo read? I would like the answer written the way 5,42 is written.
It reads 3,48
